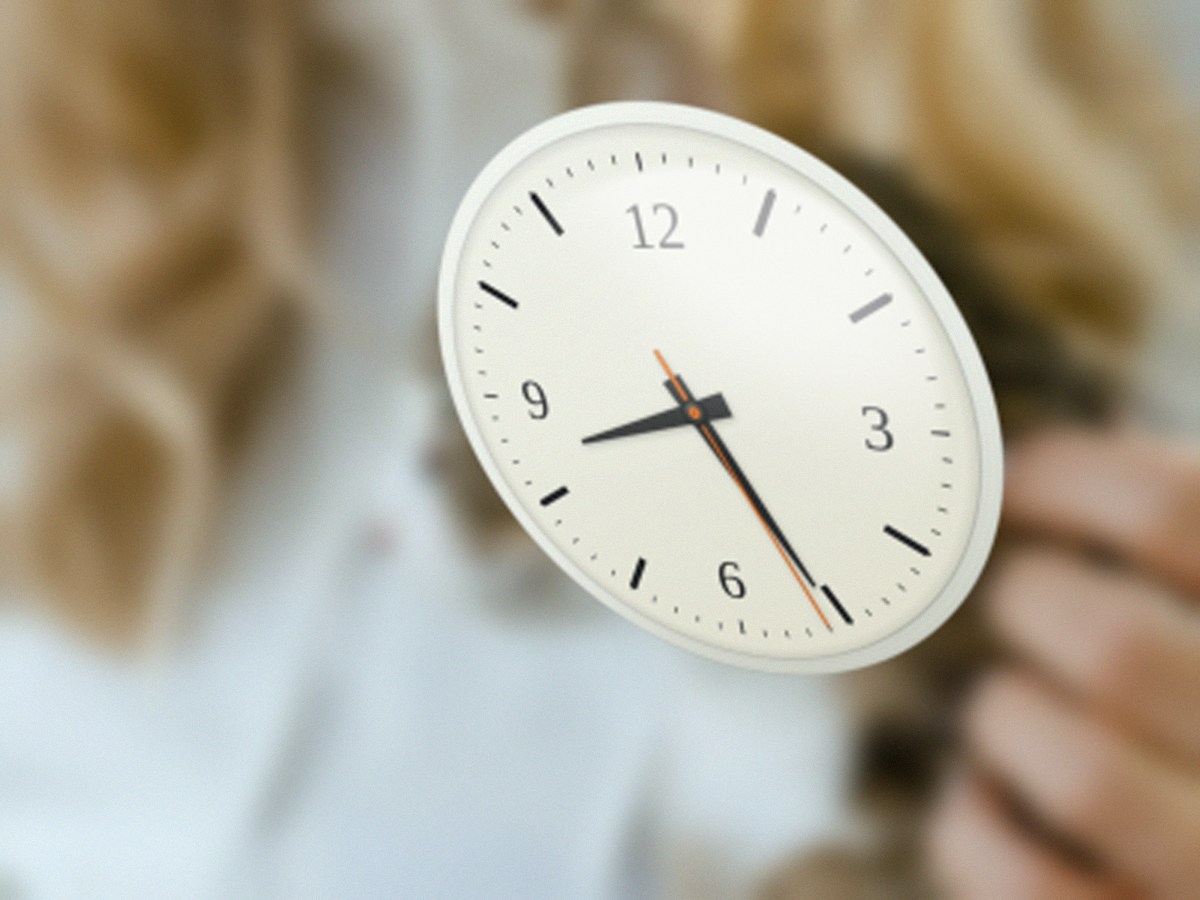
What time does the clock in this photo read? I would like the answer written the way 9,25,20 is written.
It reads 8,25,26
